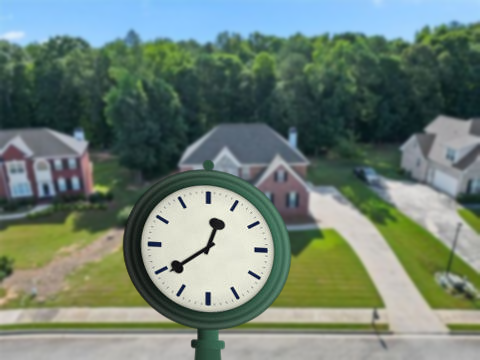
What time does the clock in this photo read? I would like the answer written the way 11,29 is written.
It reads 12,39
